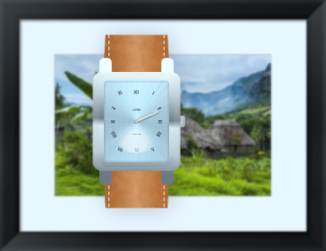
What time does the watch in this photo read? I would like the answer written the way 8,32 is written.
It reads 2,11
